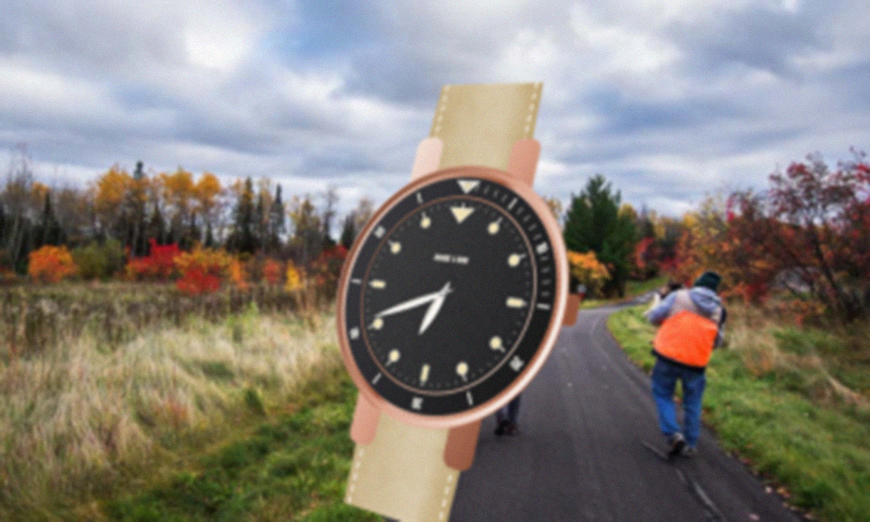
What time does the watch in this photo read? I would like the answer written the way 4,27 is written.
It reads 6,41
